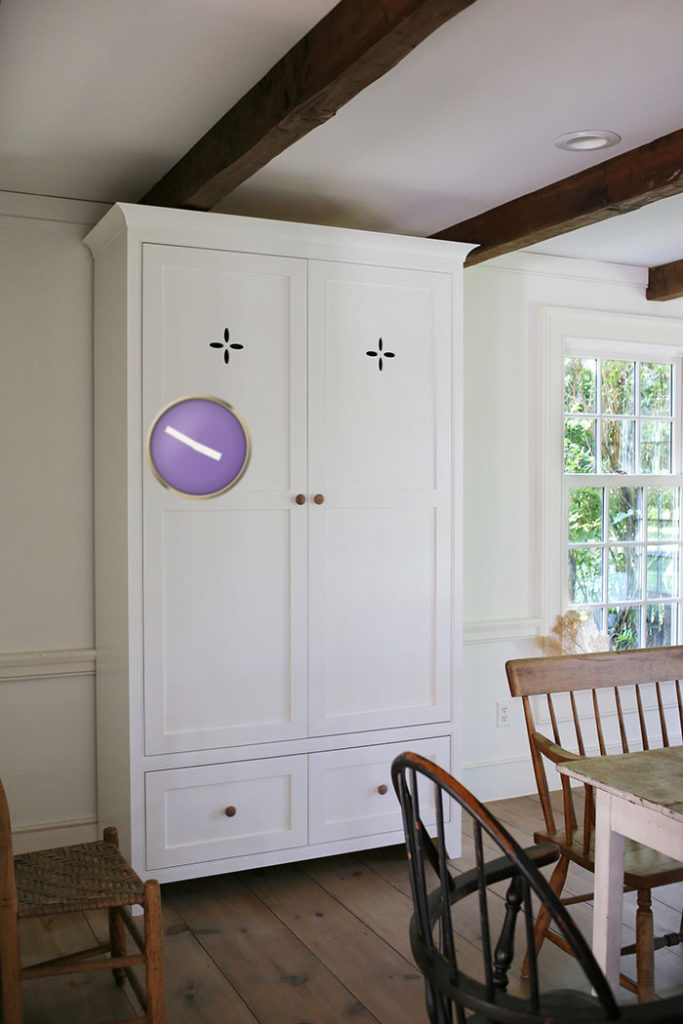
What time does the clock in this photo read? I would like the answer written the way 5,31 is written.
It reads 3,50
